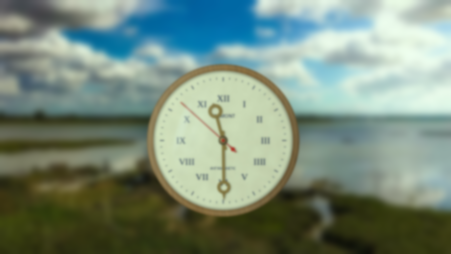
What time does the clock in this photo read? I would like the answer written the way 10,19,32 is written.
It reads 11,29,52
